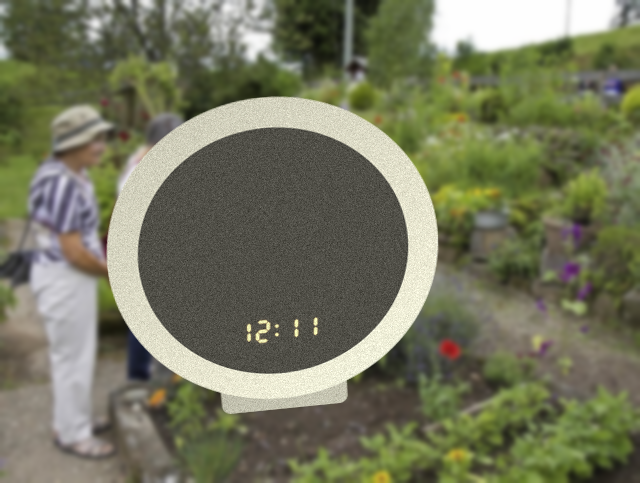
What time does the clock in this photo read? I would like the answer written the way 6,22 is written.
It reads 12,11
